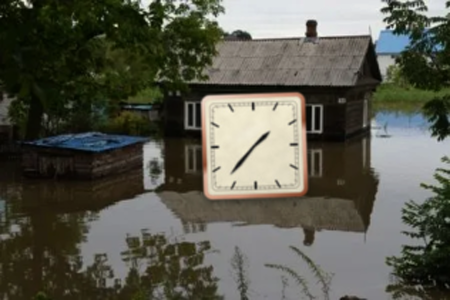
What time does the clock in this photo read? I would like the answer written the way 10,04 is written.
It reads 1,37
